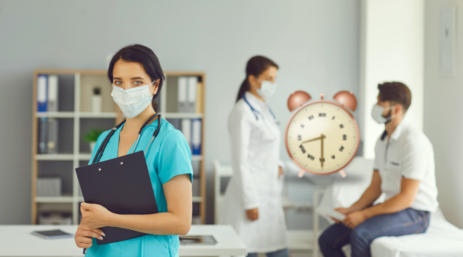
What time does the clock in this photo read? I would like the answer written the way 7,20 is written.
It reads 8,30
